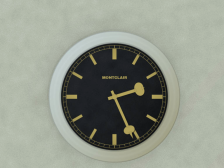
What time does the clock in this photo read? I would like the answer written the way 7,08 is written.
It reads 2,26
